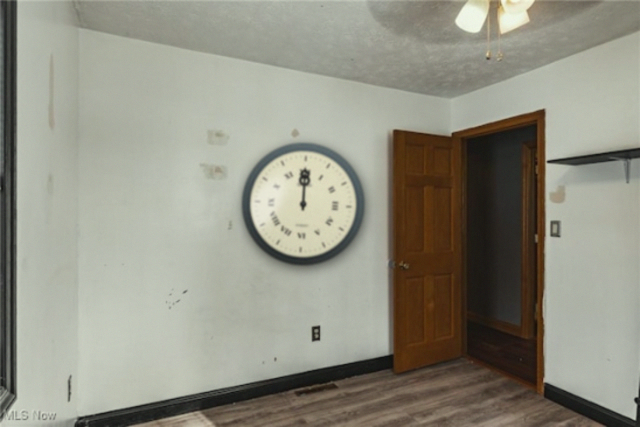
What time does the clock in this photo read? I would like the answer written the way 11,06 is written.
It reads 12,00
